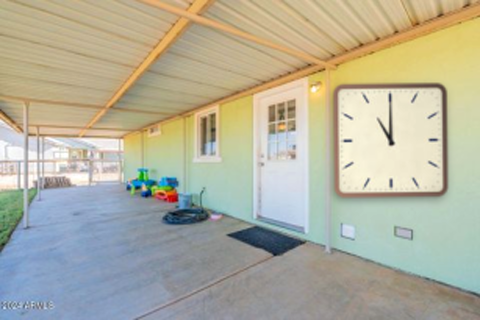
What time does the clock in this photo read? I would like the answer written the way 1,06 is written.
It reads 11,00
